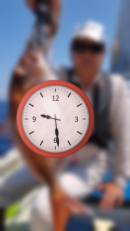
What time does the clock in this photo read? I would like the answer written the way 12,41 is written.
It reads 9,29
